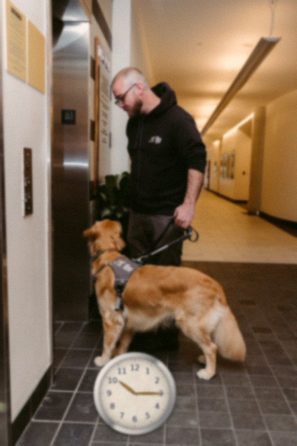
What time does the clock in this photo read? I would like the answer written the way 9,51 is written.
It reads 10,15
